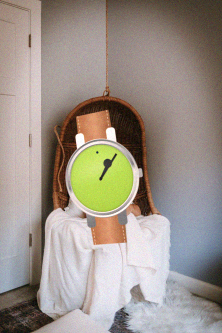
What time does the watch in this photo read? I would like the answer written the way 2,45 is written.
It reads 1,07
